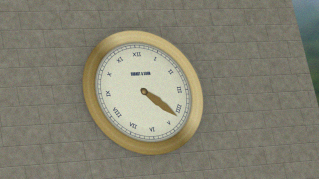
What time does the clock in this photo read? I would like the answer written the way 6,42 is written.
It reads 4,22
